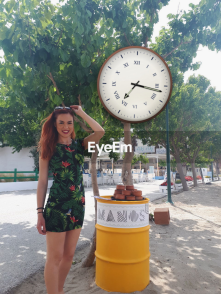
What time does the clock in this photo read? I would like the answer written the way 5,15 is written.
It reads 7,17
